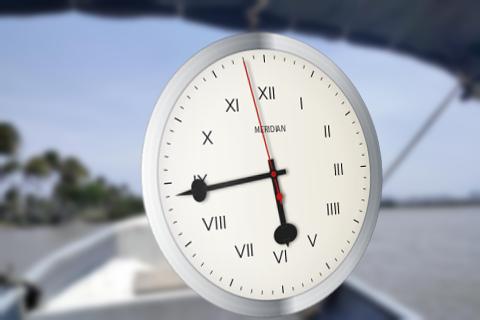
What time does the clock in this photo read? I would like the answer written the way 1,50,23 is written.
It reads 5,43,58
